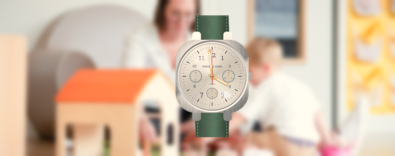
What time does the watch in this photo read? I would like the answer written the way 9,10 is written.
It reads 3,59
